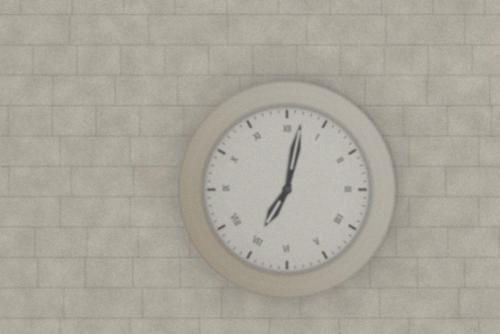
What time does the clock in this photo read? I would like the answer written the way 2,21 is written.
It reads 7,02
